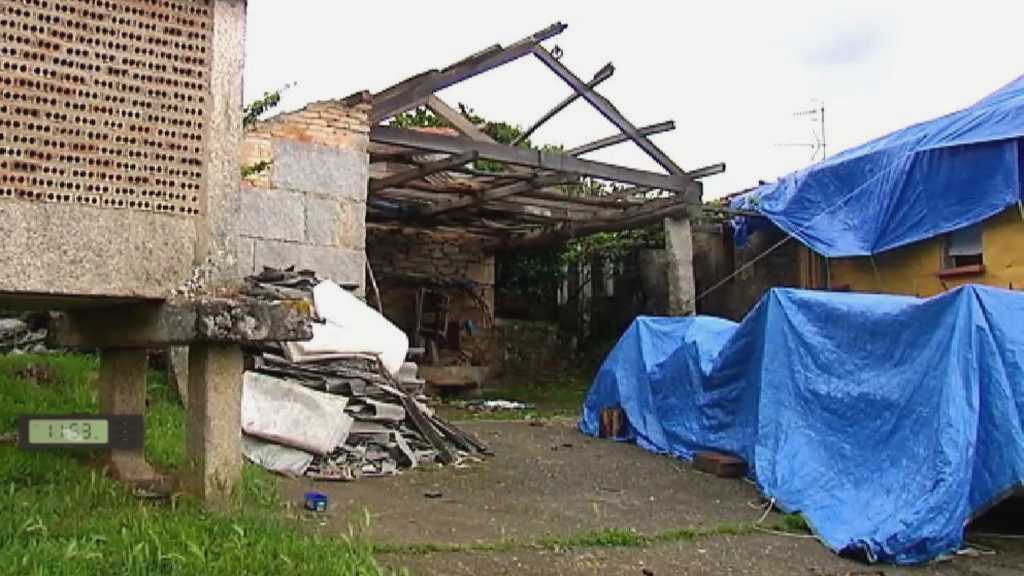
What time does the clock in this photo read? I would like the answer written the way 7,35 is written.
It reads 11,53
